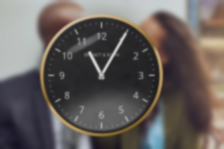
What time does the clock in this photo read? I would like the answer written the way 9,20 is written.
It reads 11,05
